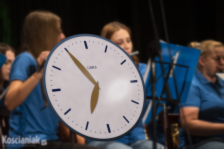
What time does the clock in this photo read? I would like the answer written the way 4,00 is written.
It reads 6,55
